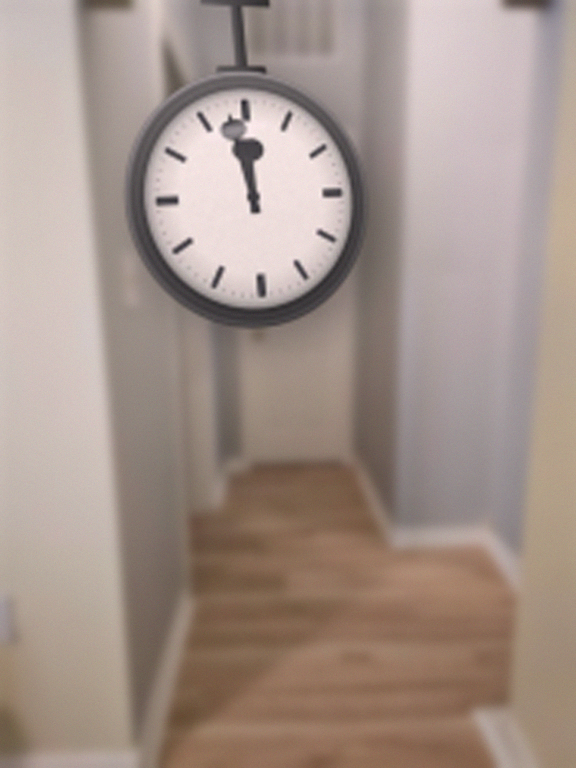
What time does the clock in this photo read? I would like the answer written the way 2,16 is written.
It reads 11,58
